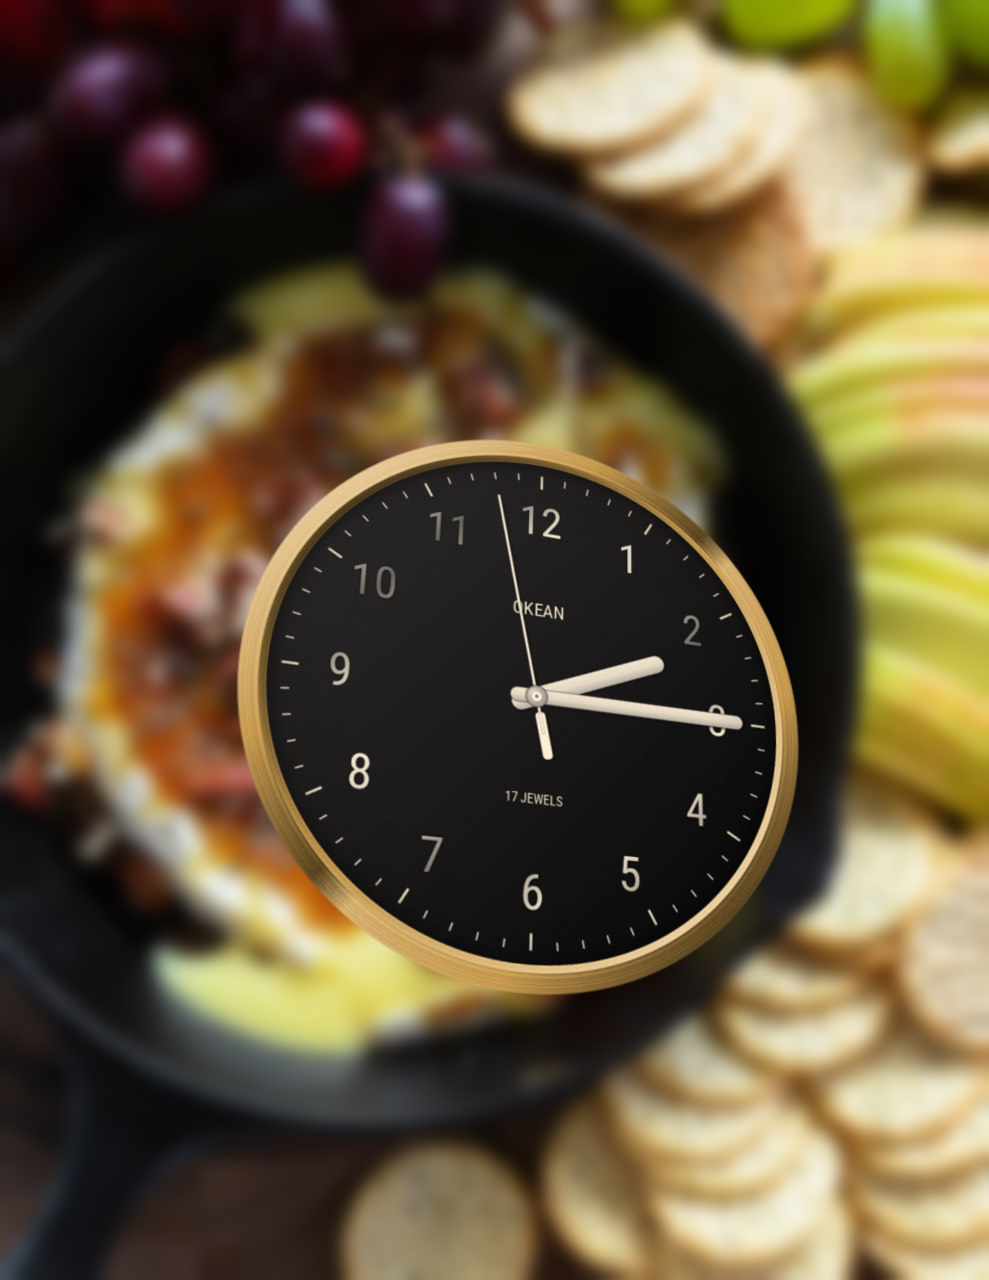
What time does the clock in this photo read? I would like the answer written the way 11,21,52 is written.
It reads 2,14,58
